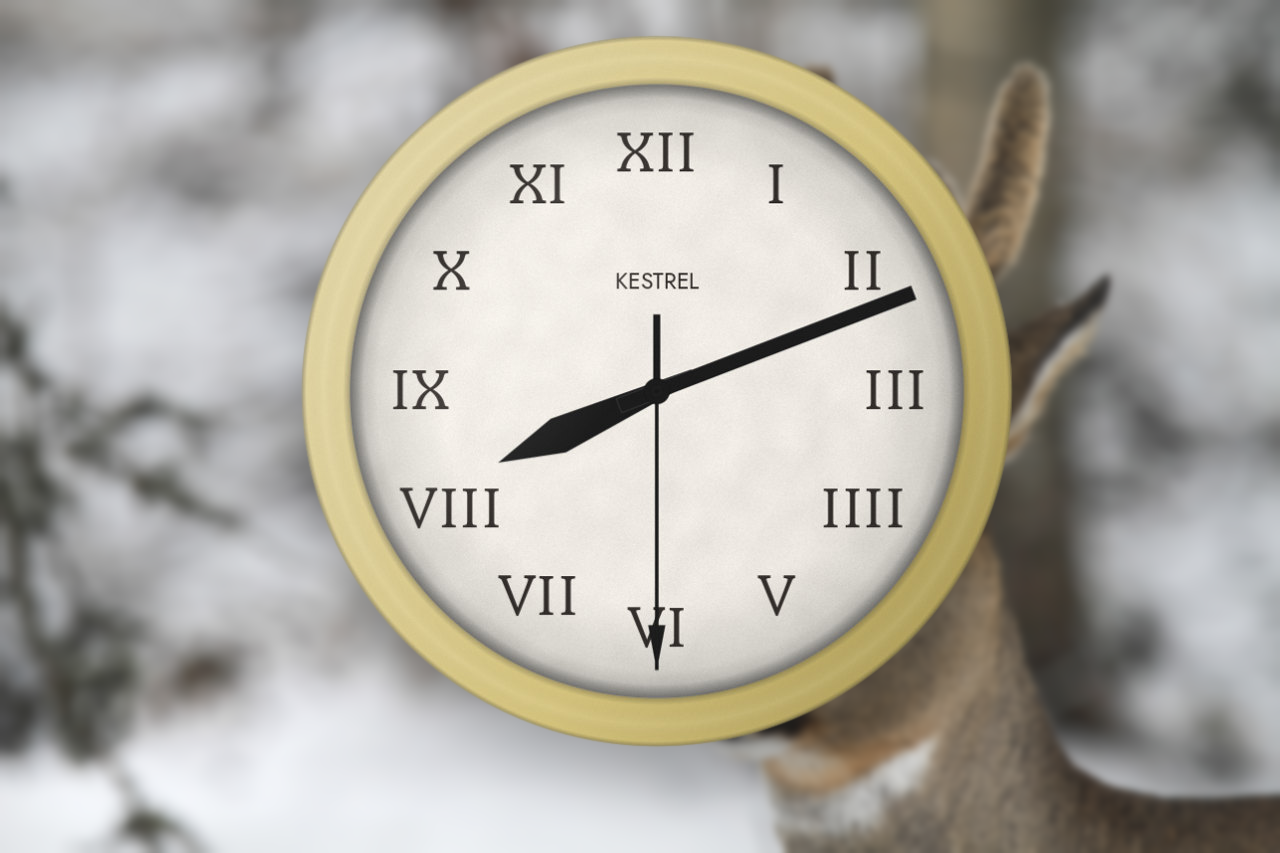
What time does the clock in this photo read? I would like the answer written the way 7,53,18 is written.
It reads 8,11,30
